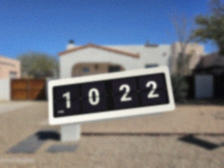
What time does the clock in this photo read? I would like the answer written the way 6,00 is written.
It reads 10,22
